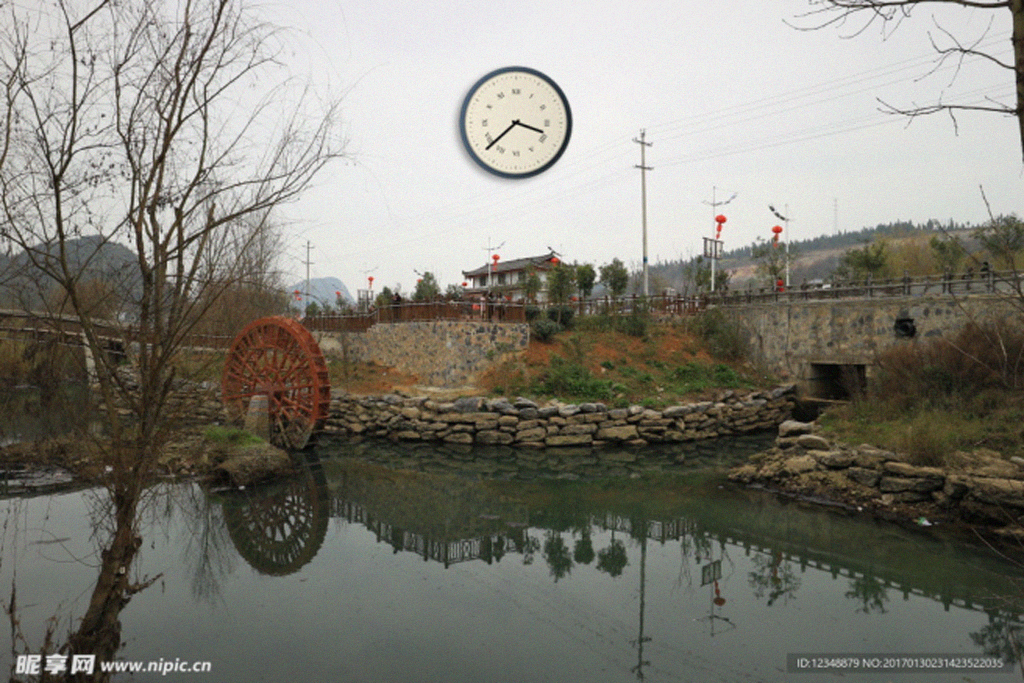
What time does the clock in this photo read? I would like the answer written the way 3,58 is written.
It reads 3,38
